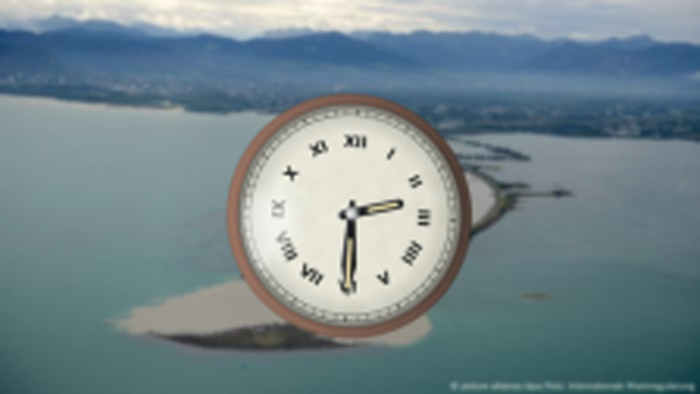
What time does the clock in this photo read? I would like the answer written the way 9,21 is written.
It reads 2,30
